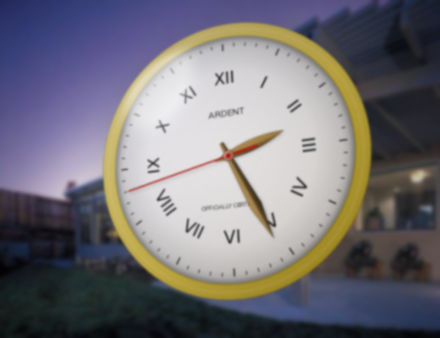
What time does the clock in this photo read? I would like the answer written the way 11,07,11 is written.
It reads 2,25,43
